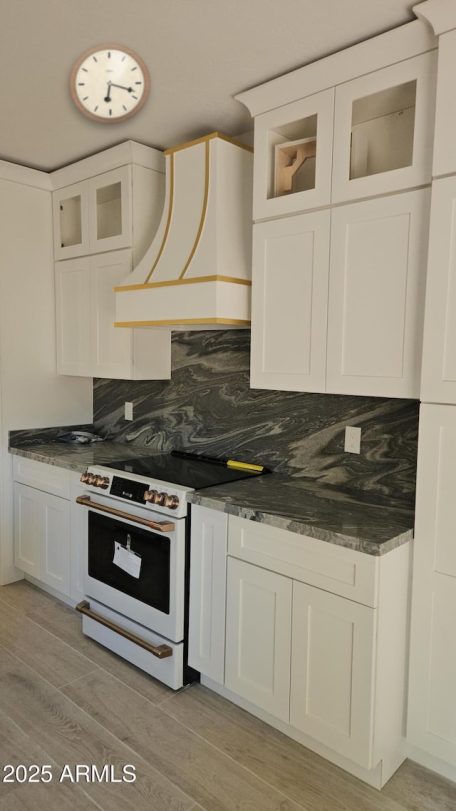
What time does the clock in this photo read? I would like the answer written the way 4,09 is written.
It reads 6,18
